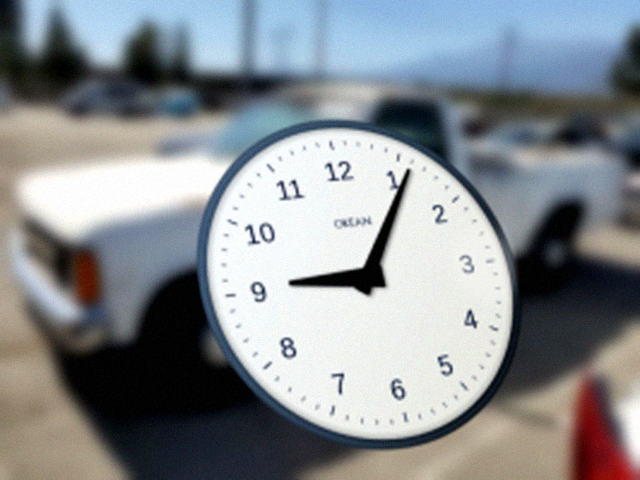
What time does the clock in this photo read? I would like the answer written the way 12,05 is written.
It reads 9,06
